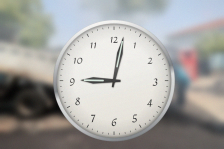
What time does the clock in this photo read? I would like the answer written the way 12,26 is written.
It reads 9,02
